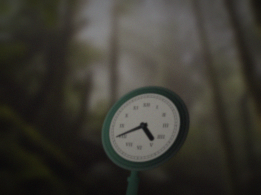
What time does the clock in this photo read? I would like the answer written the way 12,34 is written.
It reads 4,41
